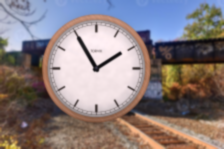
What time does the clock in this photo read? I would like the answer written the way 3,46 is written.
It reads 1,55
